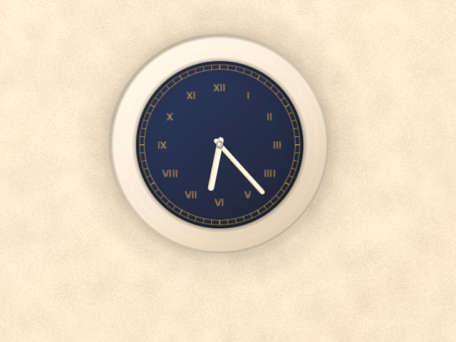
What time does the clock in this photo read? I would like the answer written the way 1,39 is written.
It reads 6,23
